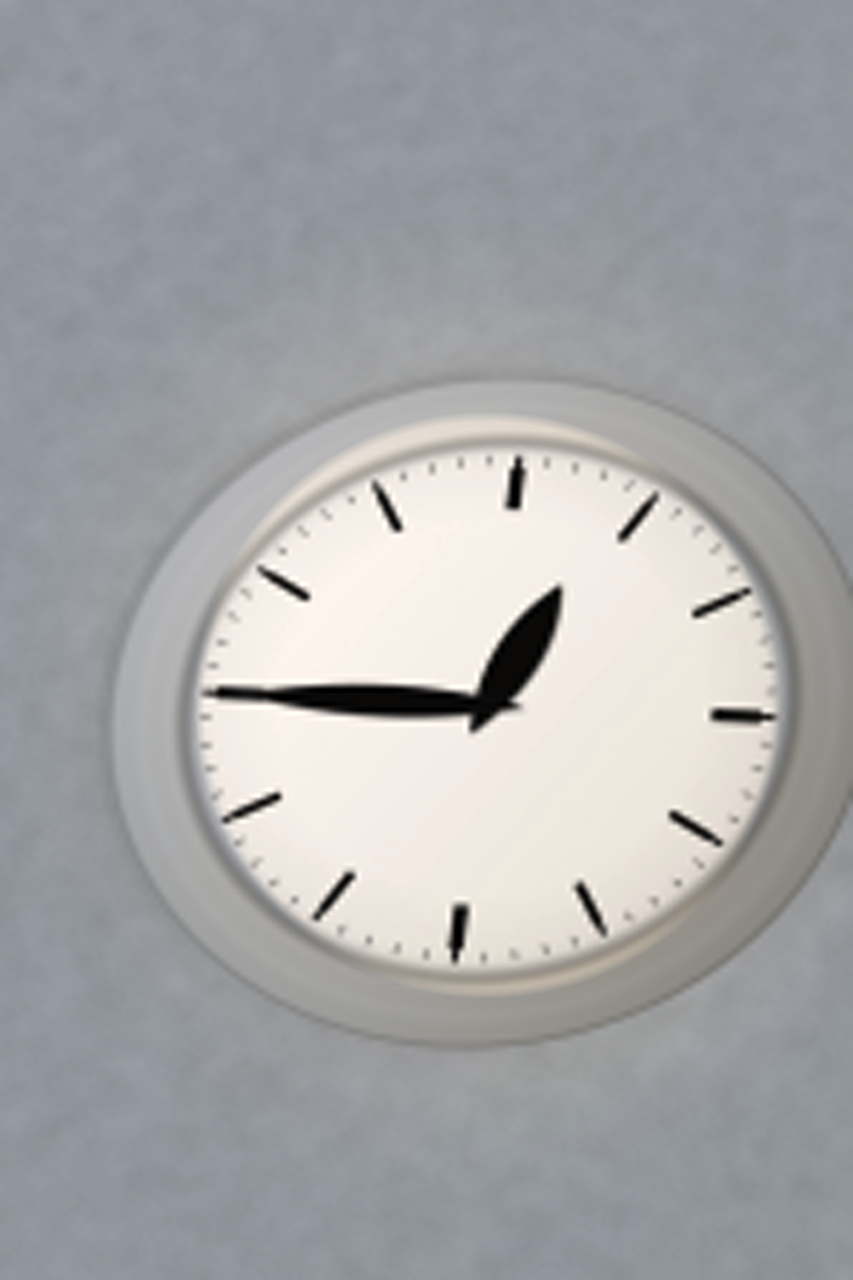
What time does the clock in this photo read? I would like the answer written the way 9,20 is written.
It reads 12,45
